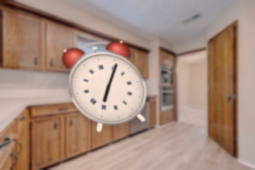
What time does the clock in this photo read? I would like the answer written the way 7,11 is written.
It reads 7,06
